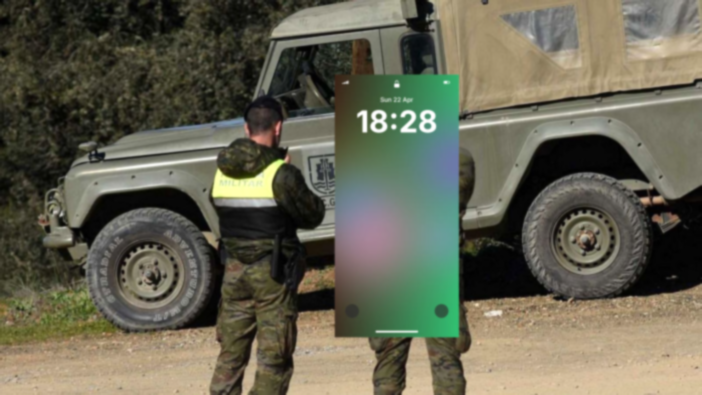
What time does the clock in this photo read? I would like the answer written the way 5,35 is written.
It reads 18,28
